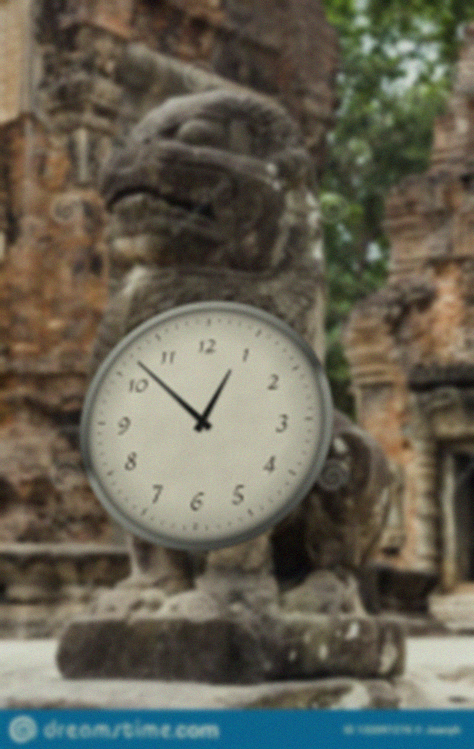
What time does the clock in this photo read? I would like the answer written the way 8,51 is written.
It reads 12,52
